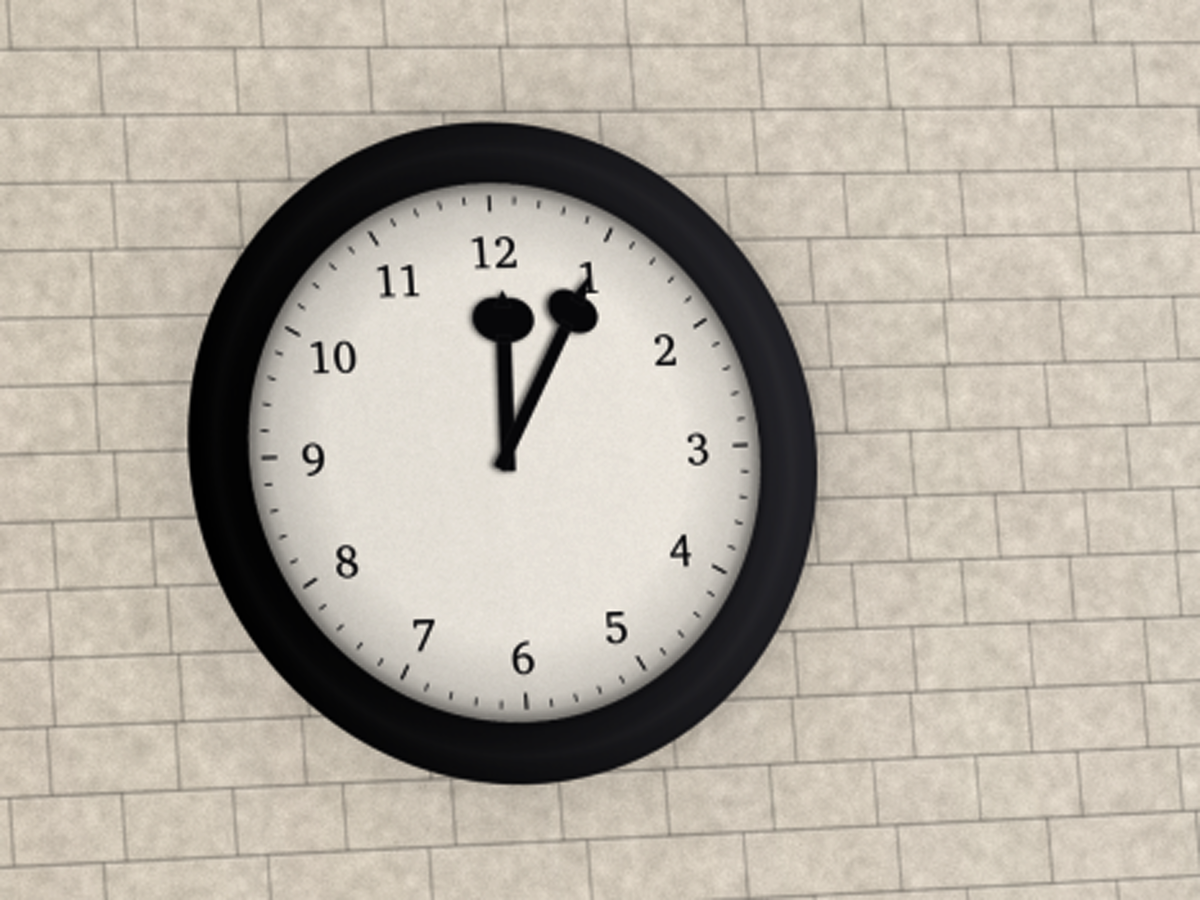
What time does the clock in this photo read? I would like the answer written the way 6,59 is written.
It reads 12,05
